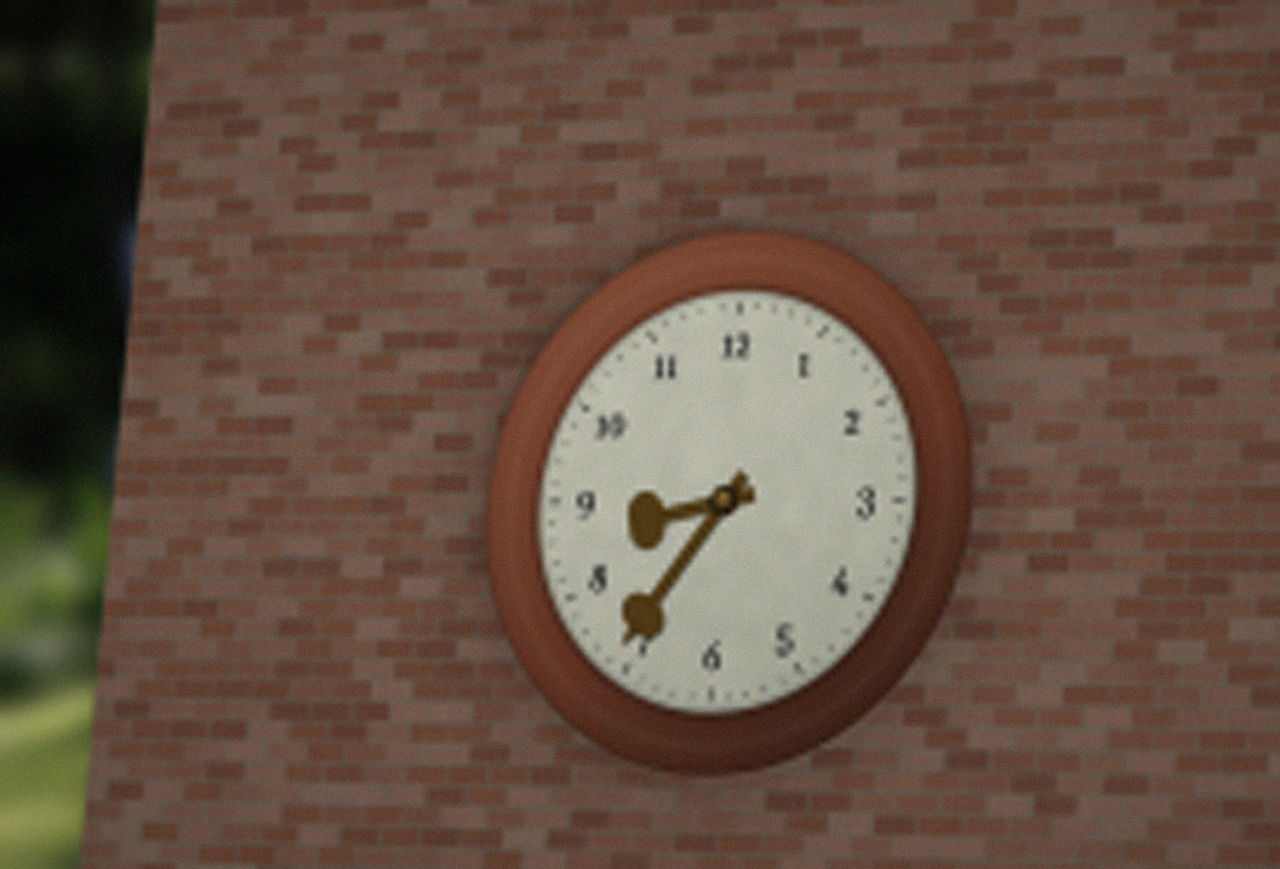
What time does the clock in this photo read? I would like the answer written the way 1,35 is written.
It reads 8,36
